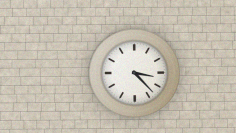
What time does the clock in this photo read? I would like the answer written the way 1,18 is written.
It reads 3,23
